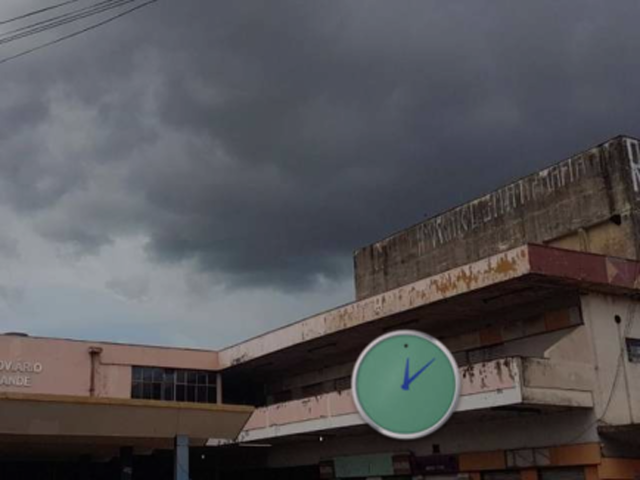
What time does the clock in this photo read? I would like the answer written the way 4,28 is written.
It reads 12,08
